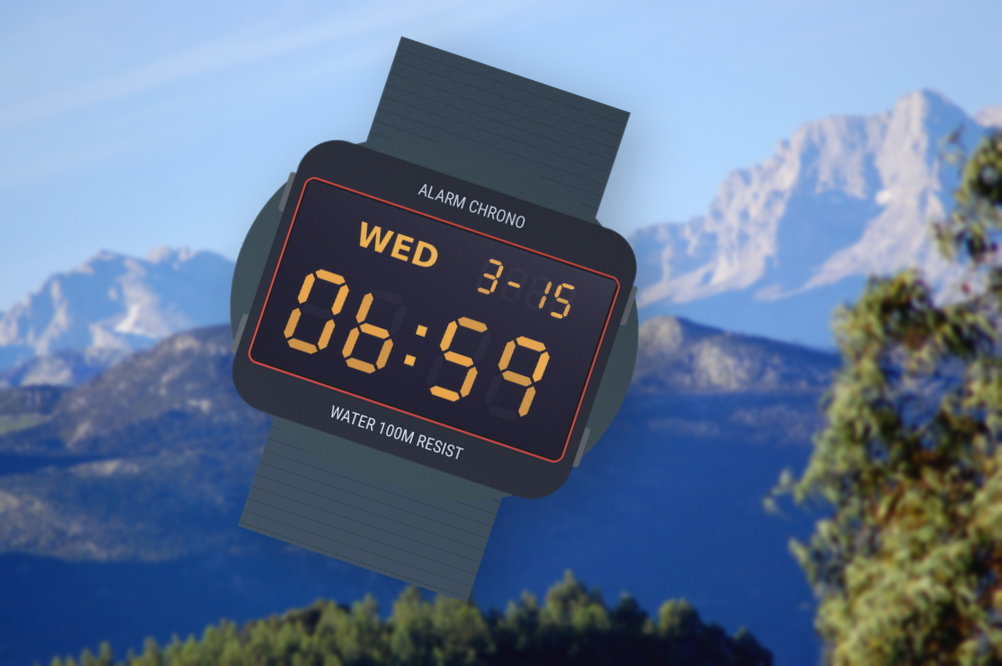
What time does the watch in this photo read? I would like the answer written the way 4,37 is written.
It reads 6,59
